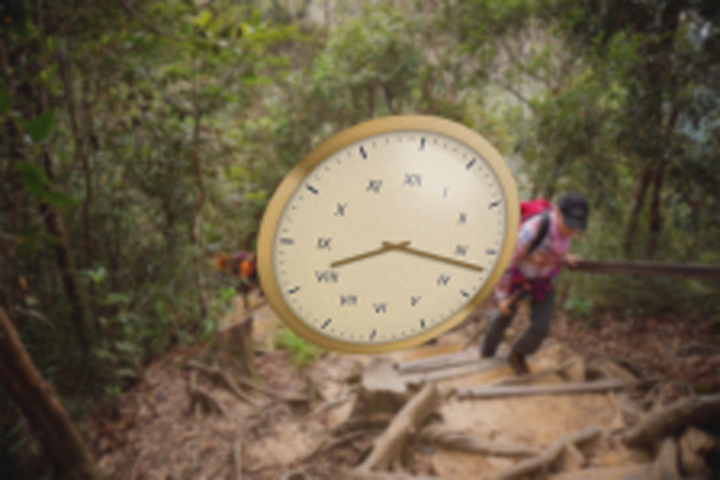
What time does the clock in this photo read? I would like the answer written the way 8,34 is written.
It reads 8,17
